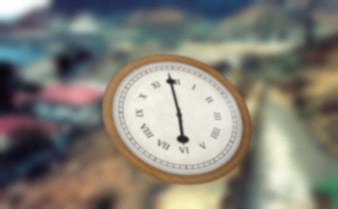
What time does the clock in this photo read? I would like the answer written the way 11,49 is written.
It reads 5,59
